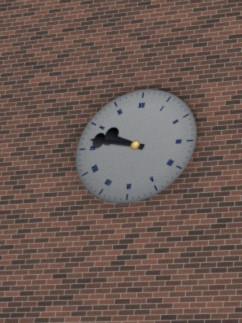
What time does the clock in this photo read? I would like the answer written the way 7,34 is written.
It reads 9,47
